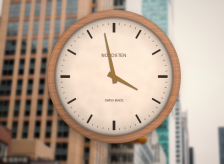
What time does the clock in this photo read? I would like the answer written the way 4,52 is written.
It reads 3,58
